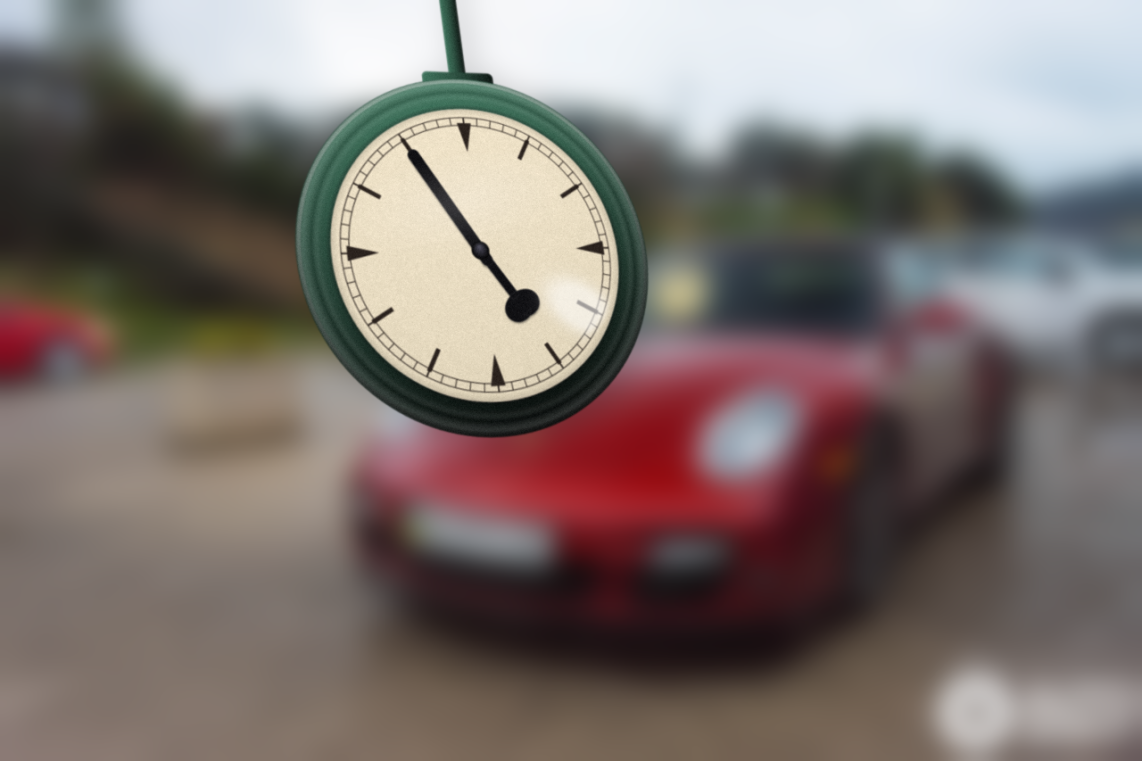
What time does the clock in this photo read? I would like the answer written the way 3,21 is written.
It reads 4,55
